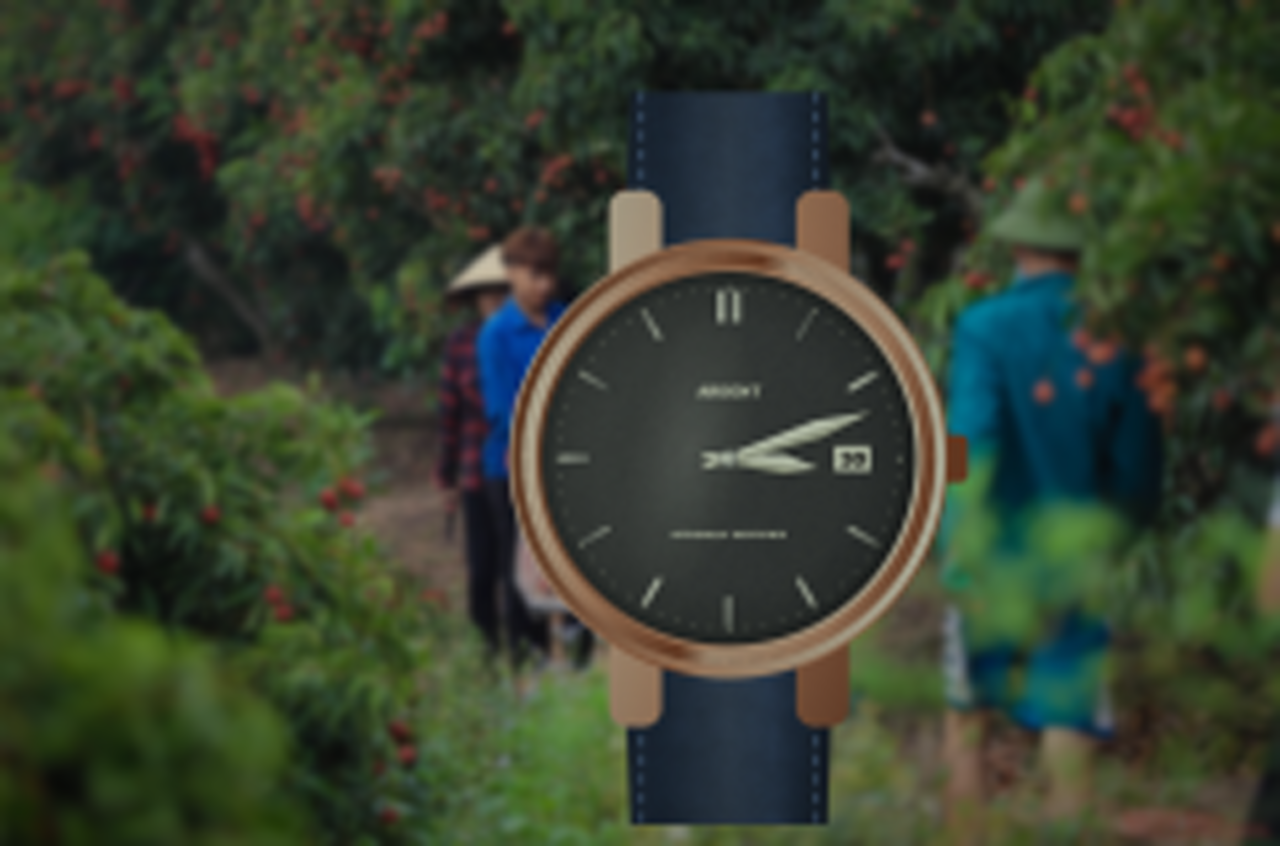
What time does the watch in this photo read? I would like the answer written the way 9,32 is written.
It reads 3,12
